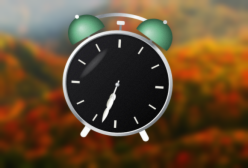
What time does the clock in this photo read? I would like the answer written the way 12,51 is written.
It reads 6,33
